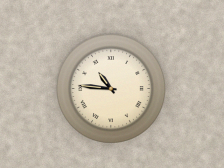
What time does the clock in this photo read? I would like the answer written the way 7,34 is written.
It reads 10,46
